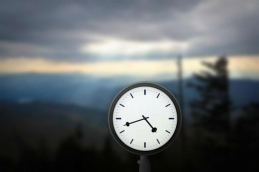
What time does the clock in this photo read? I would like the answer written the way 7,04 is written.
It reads 4,42
